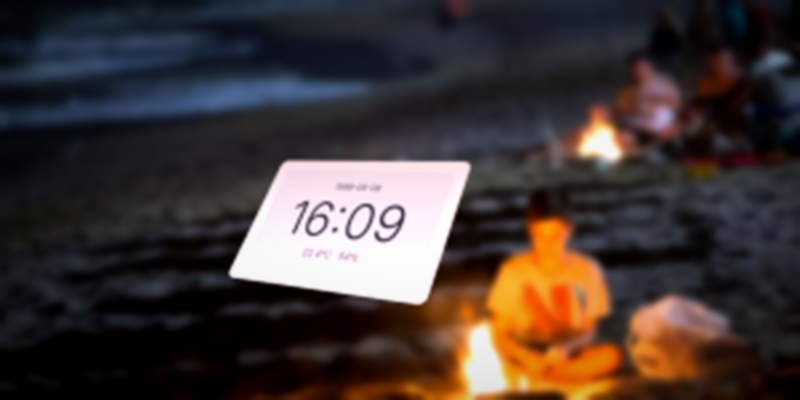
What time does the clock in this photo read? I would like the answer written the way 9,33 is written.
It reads 16,09
